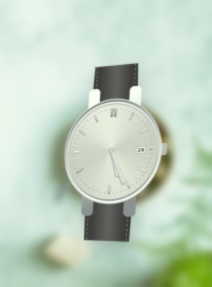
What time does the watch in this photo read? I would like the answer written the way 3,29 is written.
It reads 5,26
